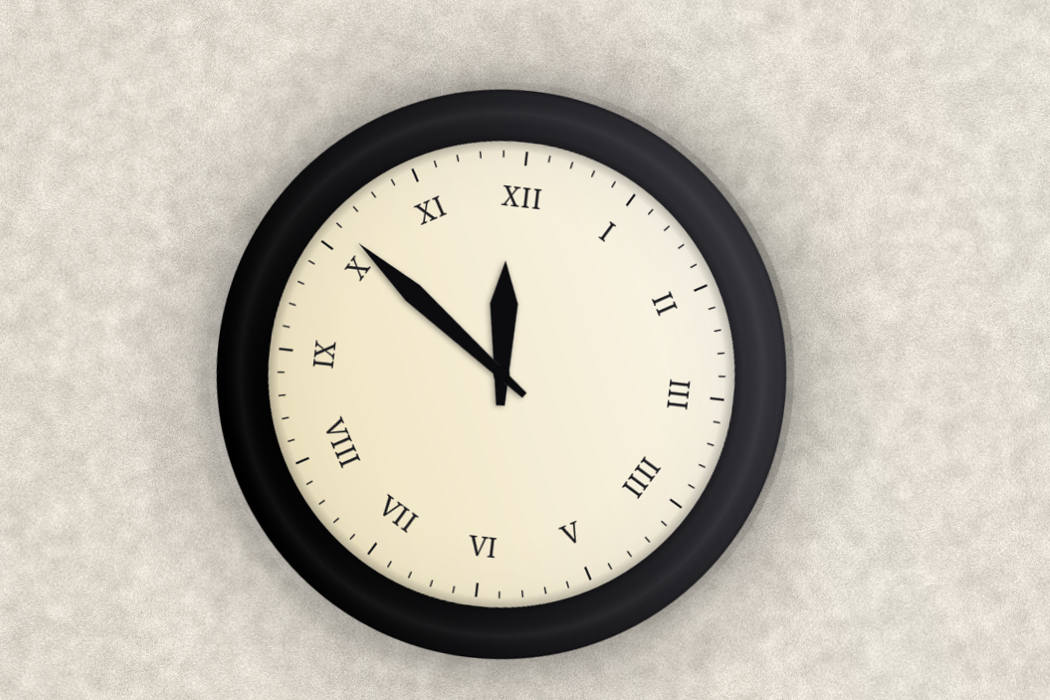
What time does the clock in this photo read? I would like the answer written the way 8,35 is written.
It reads 11,51
